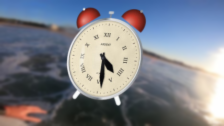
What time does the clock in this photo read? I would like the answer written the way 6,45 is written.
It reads 4,29
